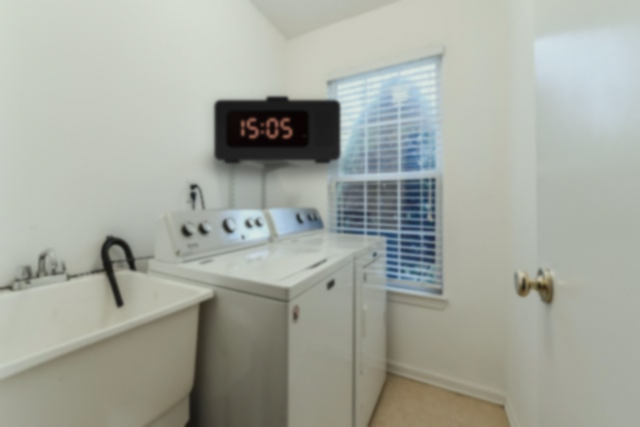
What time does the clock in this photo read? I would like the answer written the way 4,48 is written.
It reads 15,05
